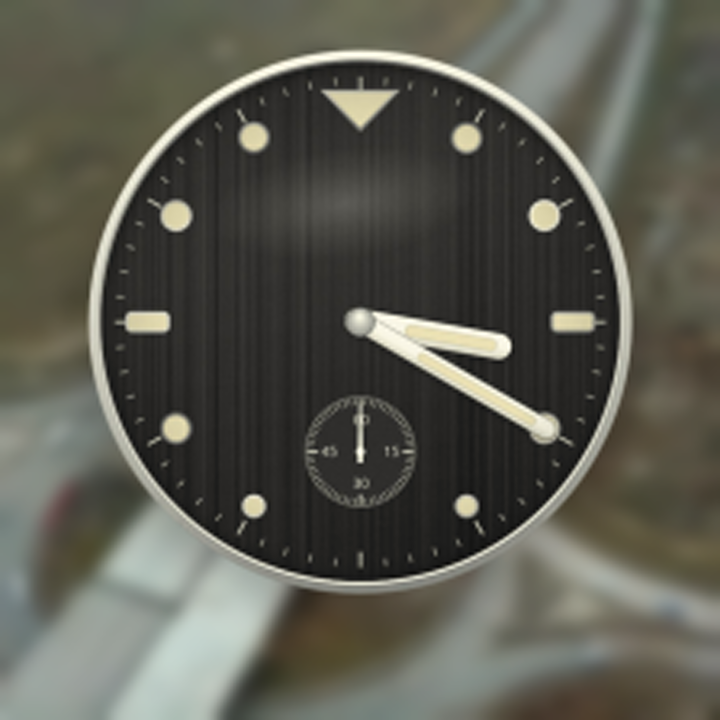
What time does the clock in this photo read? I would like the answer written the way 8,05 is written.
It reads 3,20
